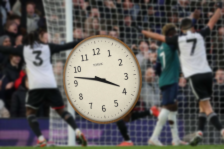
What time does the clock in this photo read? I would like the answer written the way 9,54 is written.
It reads 3,47
